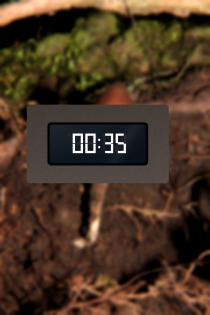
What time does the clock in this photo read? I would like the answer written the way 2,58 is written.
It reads 0,35
